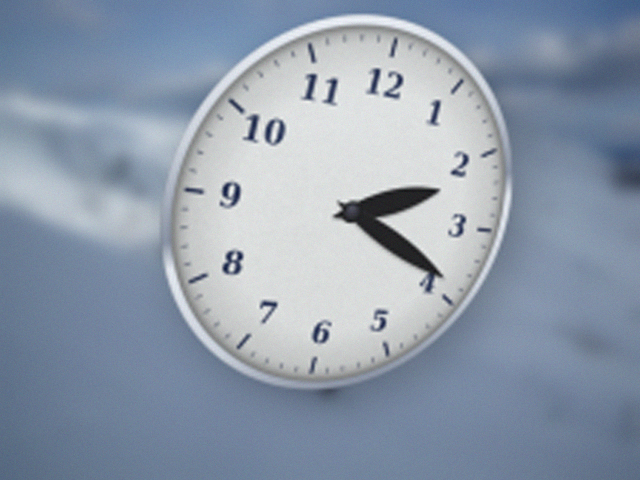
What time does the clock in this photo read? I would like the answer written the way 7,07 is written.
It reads 2,19
